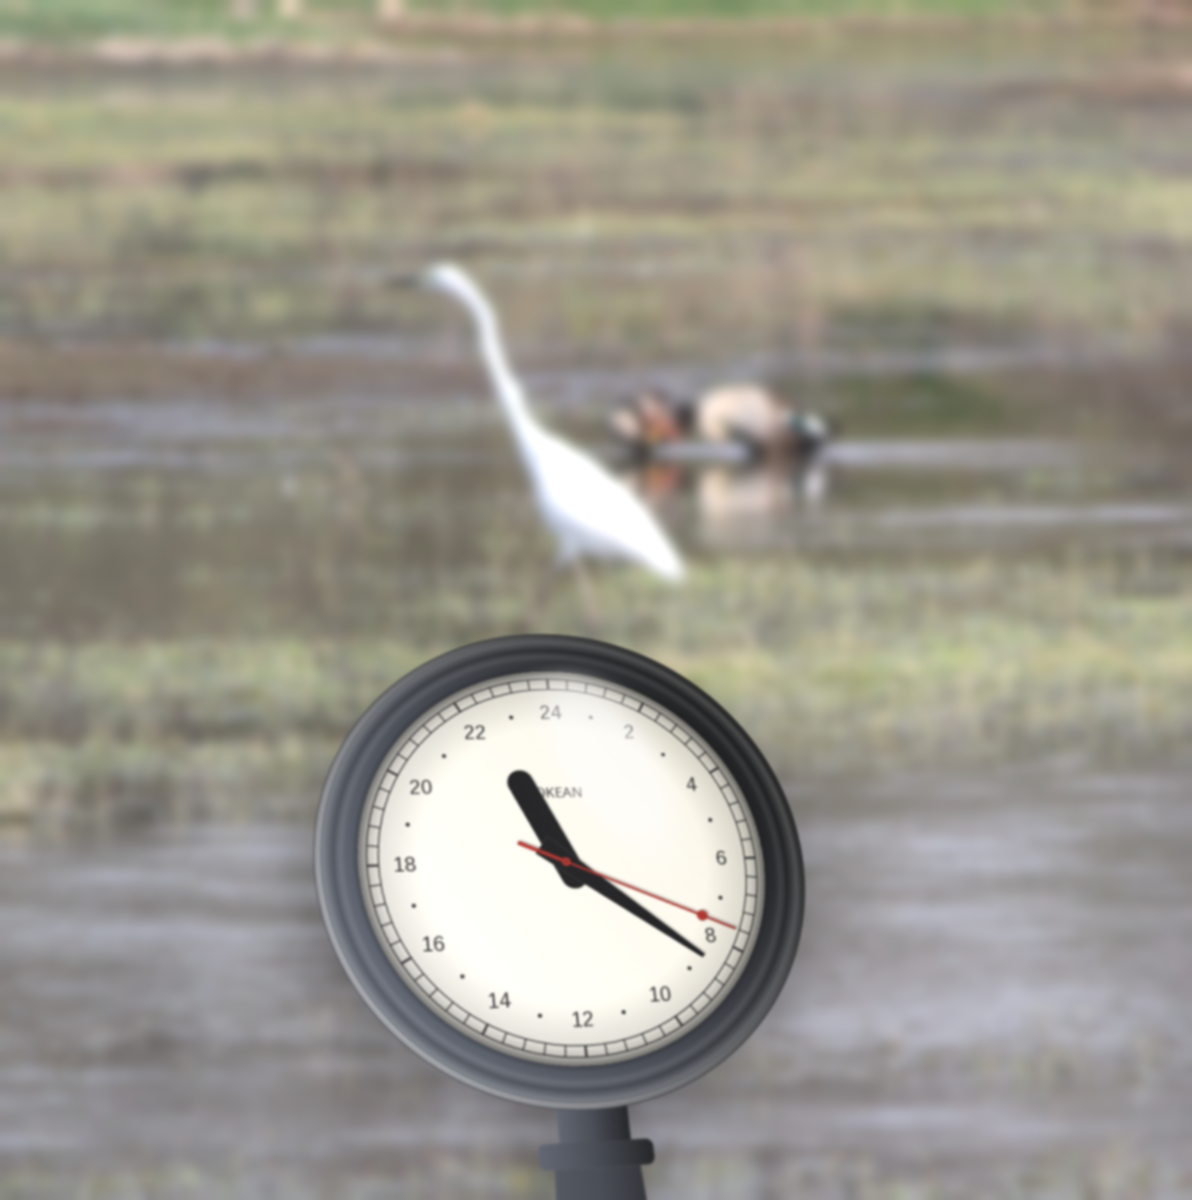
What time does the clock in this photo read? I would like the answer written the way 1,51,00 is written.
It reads 22,21,19
